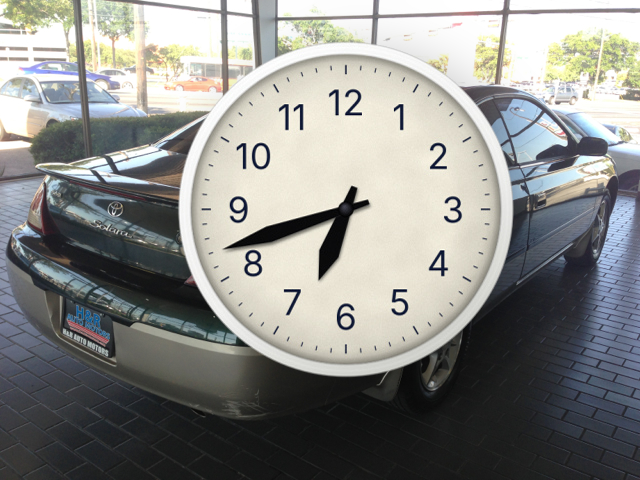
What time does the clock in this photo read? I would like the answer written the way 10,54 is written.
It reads 6,42
